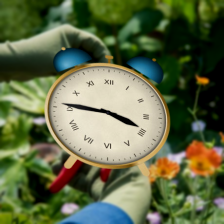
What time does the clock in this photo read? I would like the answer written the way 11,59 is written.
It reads 3,46
